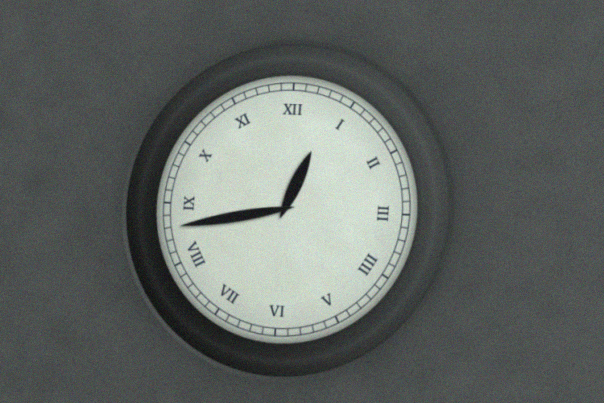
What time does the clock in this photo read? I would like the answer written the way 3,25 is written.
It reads 12,43
